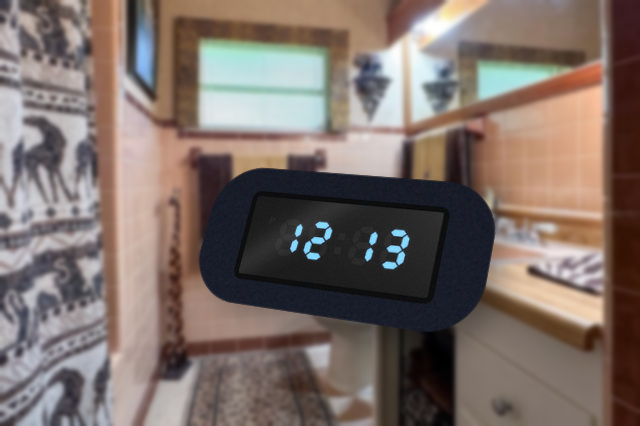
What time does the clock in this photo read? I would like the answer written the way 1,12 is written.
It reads 12,13
